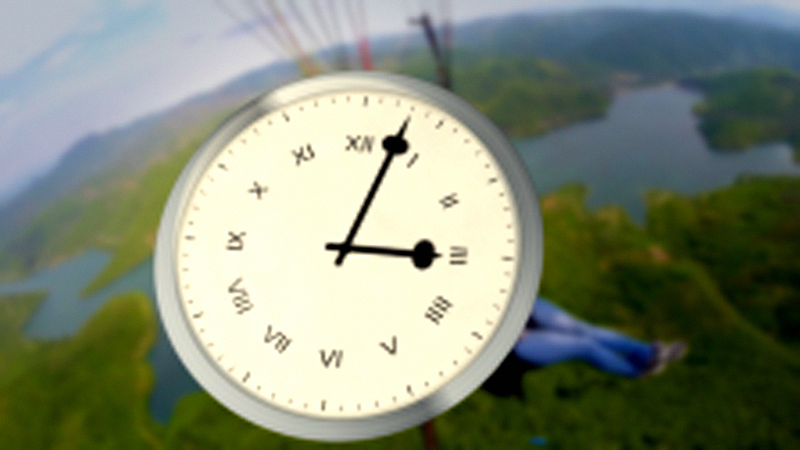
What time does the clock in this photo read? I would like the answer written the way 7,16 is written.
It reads 3,03
